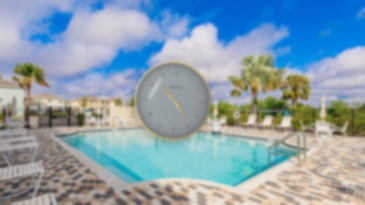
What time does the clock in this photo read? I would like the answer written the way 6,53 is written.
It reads 4,52
